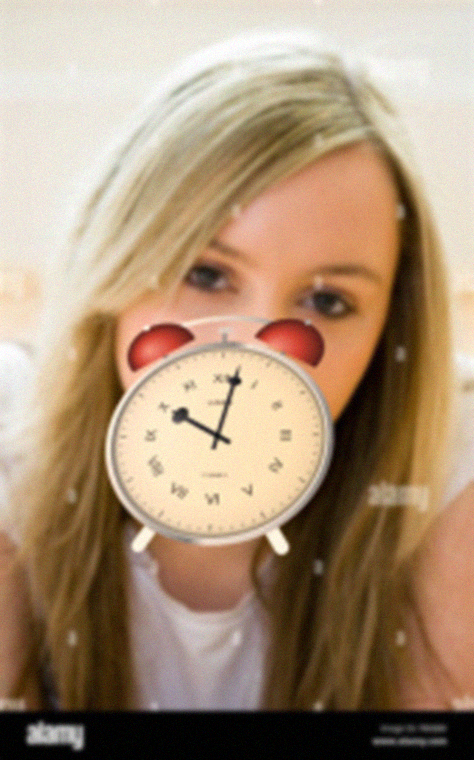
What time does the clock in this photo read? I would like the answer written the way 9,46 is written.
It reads 10,02
